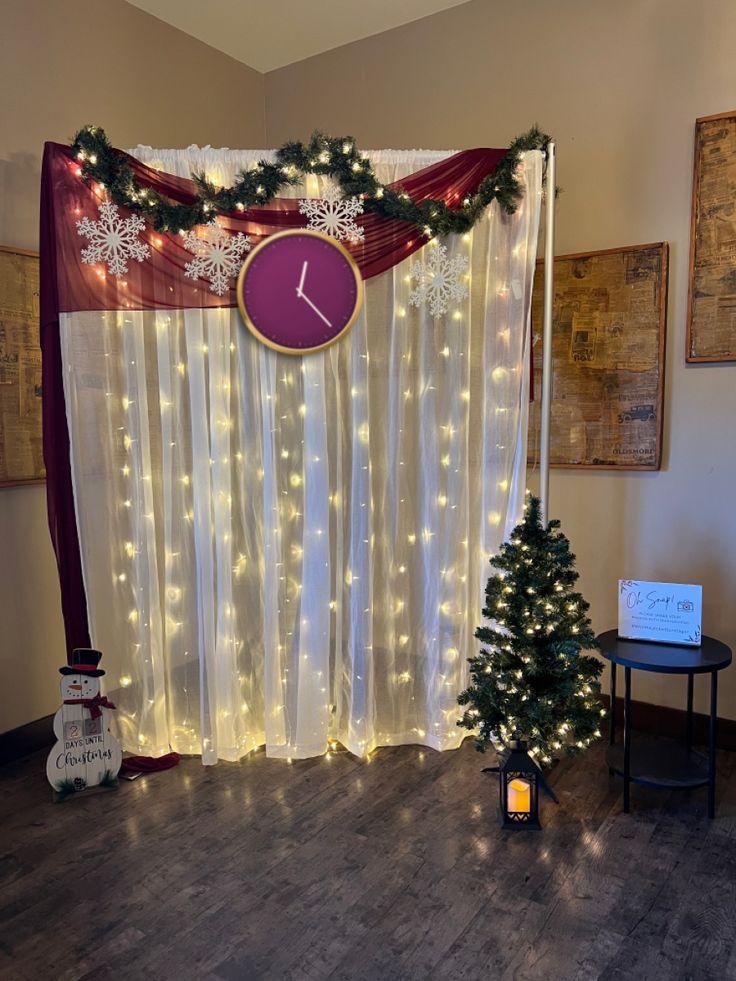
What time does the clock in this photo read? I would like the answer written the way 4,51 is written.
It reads 12,23
